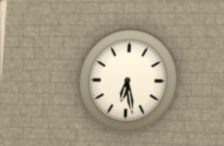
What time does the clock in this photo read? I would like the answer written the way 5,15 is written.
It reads 6,28
